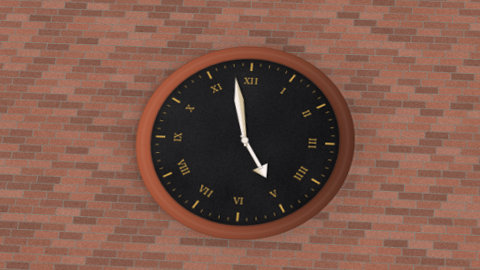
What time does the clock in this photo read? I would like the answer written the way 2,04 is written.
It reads 4,58
